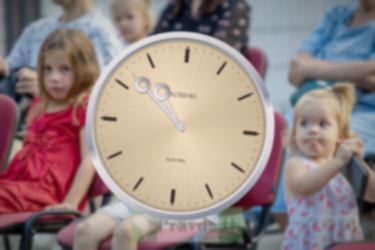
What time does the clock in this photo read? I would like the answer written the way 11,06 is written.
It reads 10,52
